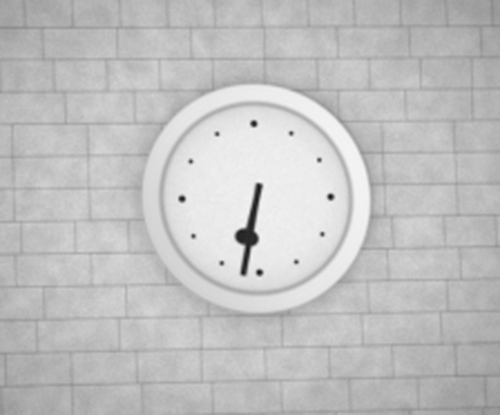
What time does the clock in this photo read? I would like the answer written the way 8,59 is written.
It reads 6,32
